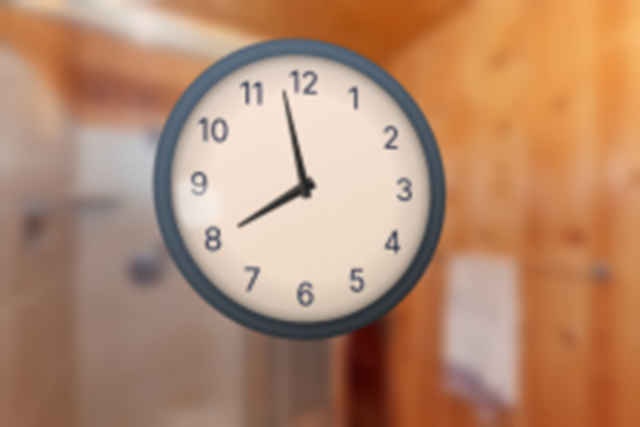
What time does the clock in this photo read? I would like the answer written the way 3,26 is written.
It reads 7,58
